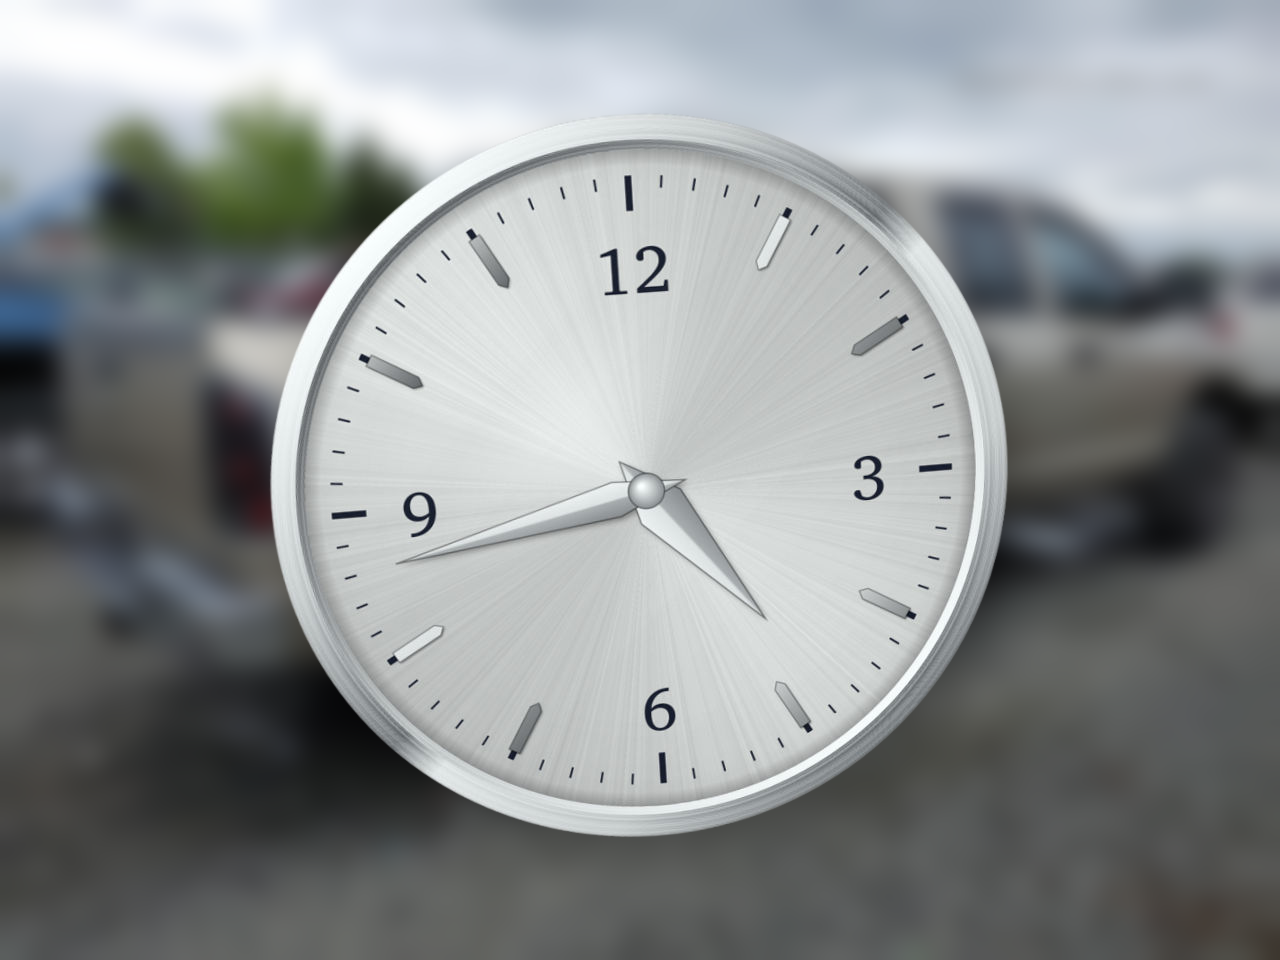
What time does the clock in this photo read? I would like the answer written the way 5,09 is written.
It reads 4,43
